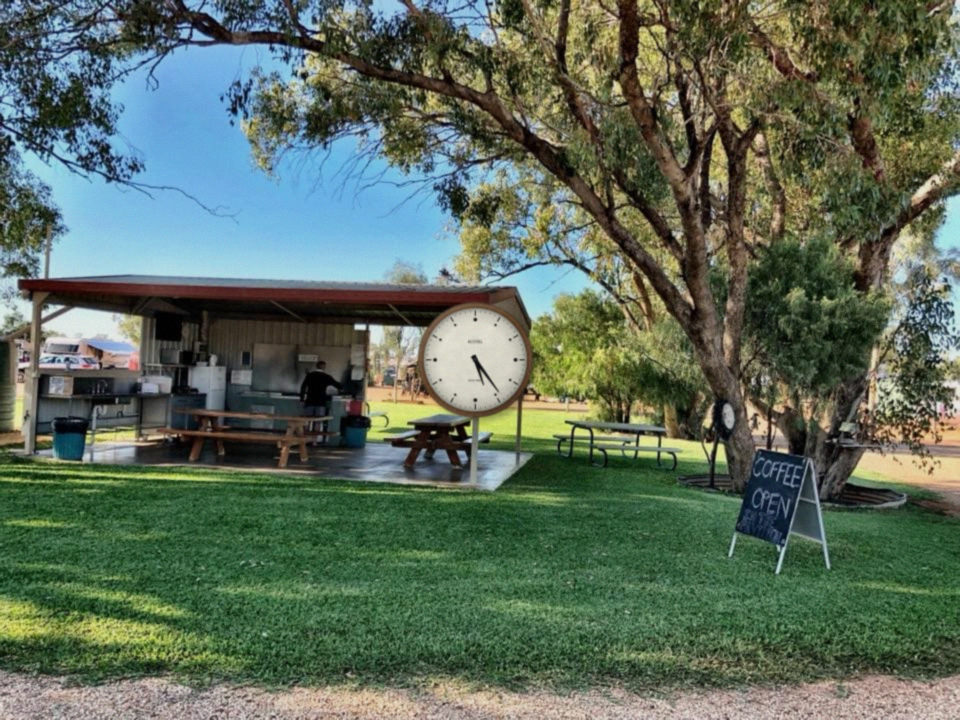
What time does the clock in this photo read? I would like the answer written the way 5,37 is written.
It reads 5,24
